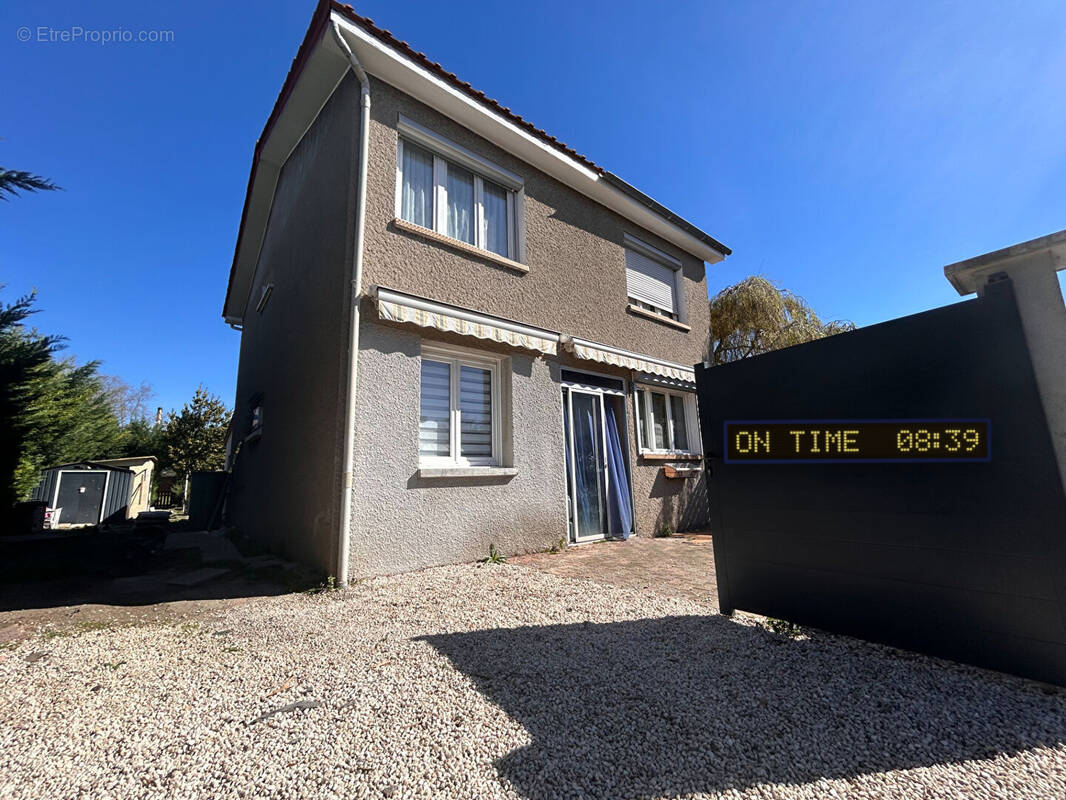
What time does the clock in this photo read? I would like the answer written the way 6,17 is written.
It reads 8,39
